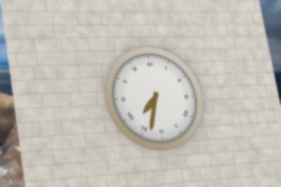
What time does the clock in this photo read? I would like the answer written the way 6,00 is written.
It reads 7,33
